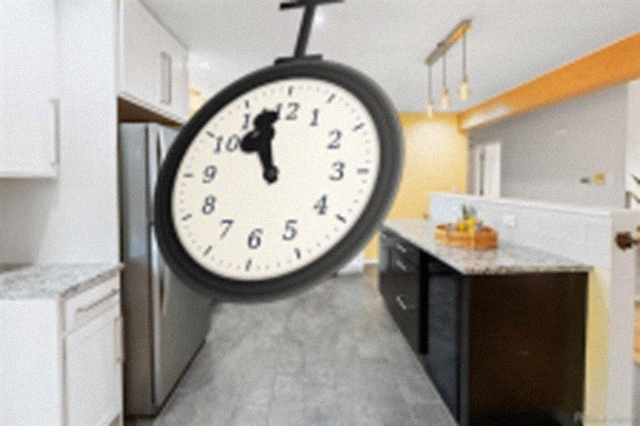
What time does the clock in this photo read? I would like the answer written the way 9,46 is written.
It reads 10,57
